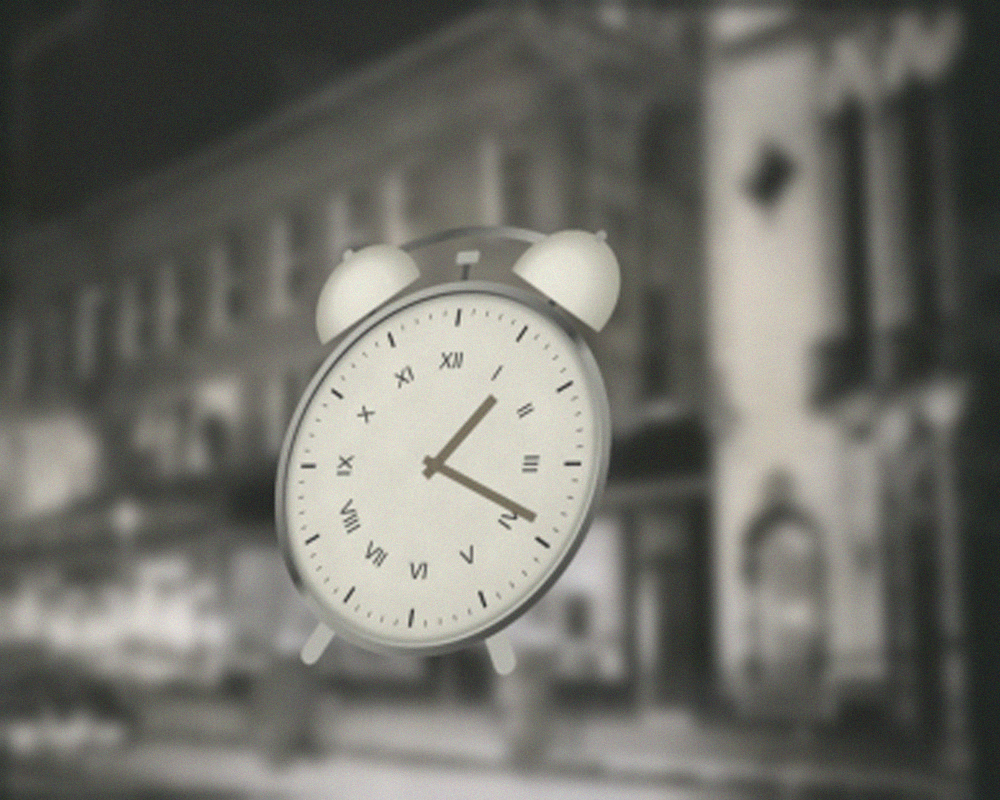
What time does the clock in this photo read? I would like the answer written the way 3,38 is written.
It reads 1,19
